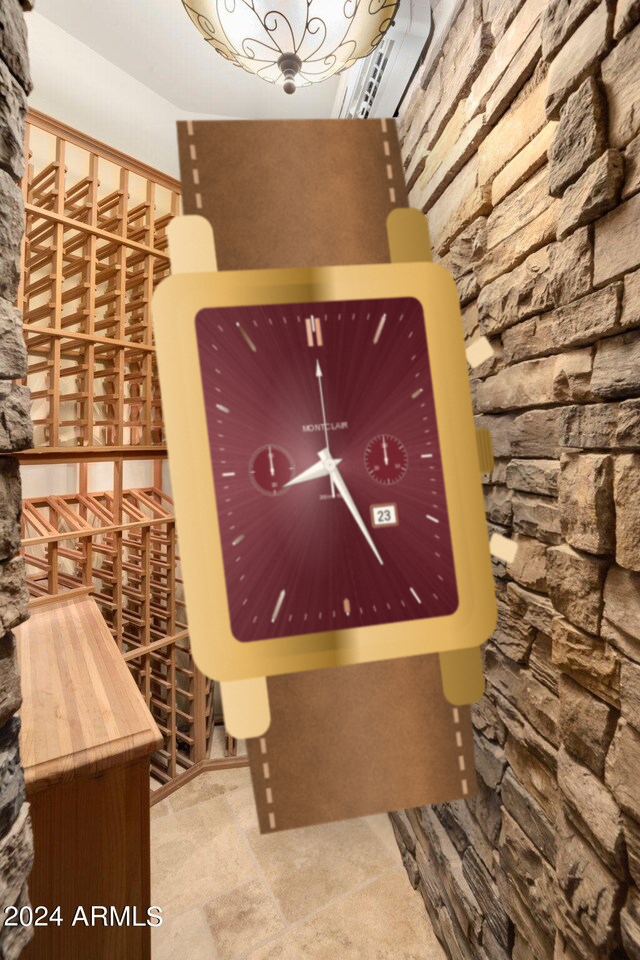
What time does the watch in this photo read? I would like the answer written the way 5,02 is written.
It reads 8,26
